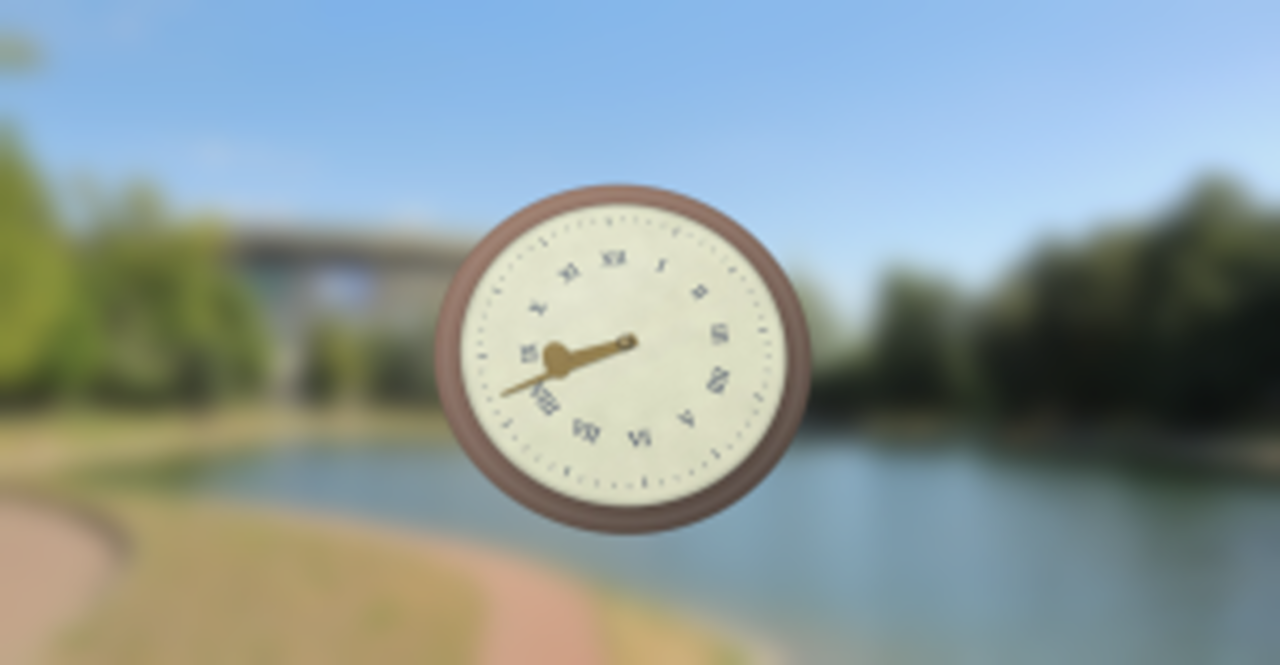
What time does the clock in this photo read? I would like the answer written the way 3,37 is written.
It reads 8,42
